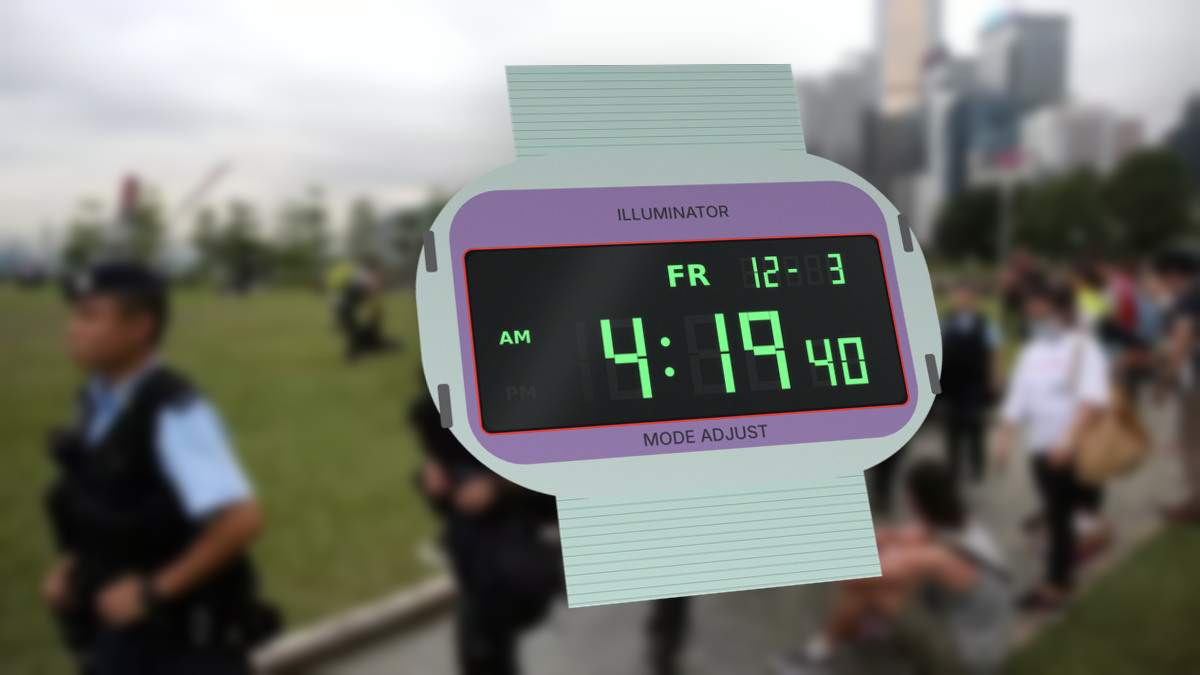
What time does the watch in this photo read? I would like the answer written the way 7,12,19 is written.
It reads 4,19,40
